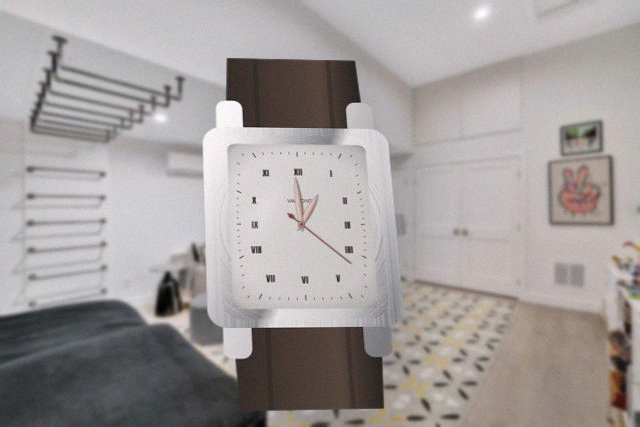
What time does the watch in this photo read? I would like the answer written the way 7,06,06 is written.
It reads 12,59,22
